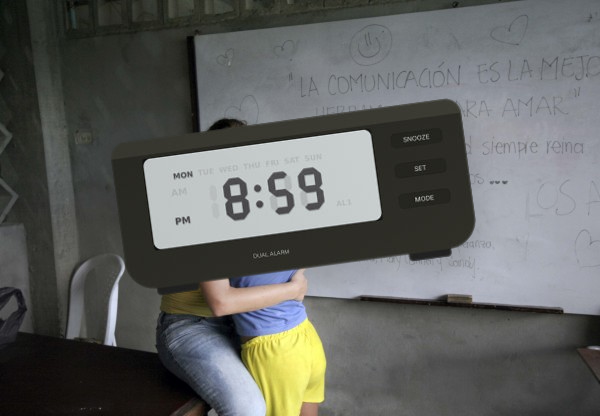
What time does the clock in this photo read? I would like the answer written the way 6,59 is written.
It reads 8,59
